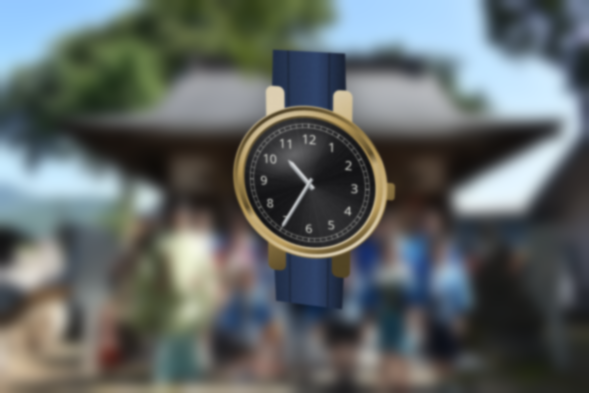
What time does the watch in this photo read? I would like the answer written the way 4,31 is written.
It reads 10,35
